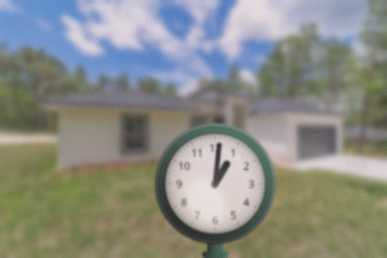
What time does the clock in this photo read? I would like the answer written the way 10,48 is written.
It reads 1,01
